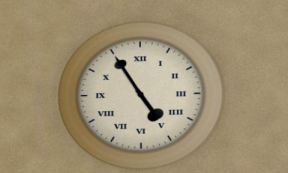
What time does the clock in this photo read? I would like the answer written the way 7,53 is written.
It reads 4,55
